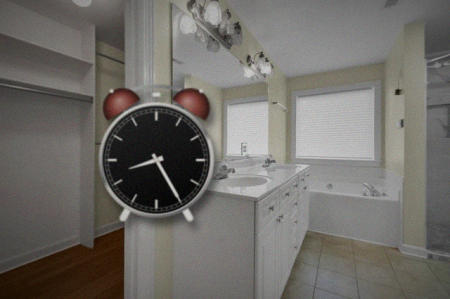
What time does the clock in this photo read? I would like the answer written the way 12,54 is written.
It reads 8,25
